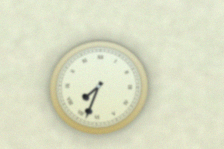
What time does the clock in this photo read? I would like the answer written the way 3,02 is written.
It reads 7,33
